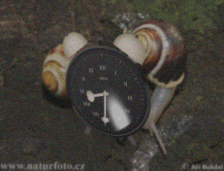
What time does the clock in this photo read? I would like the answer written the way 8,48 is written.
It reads 8,31
